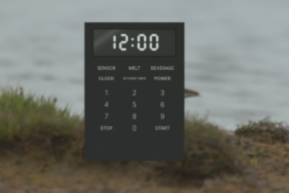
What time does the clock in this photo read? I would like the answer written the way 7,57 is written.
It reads 12,00
